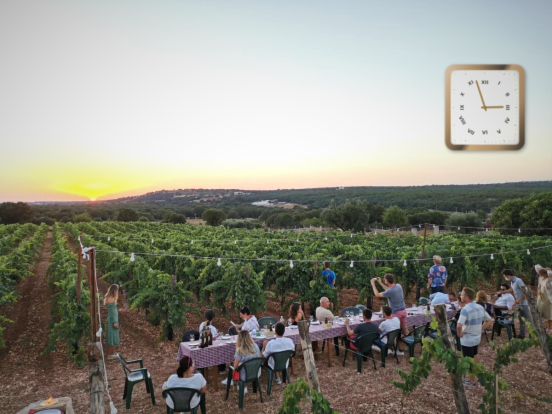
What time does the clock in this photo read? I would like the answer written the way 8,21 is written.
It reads 2,57
